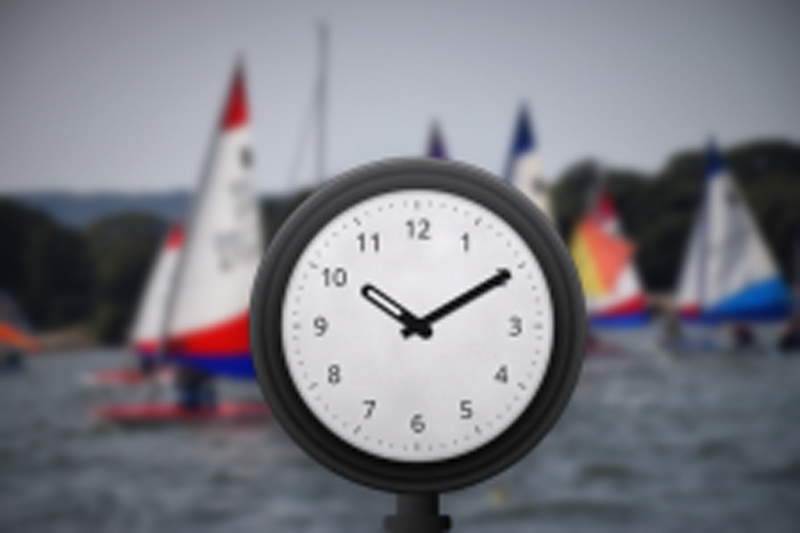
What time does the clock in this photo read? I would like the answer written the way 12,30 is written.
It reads 10,10
